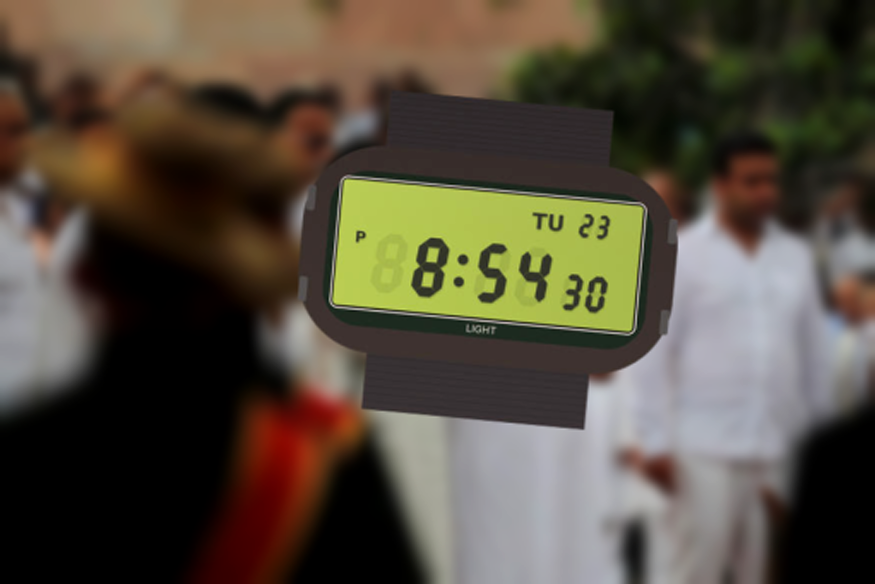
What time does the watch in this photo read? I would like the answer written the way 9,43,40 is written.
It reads 8,54,30
